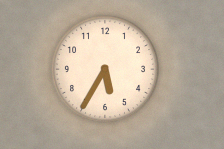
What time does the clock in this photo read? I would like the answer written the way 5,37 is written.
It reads 5,35
